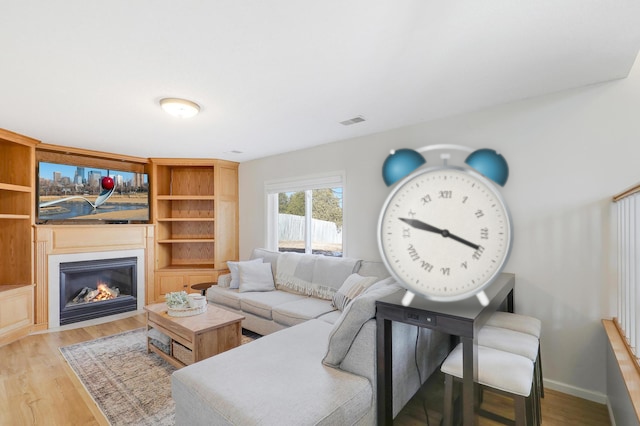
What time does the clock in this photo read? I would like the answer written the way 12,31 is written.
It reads 3,48
